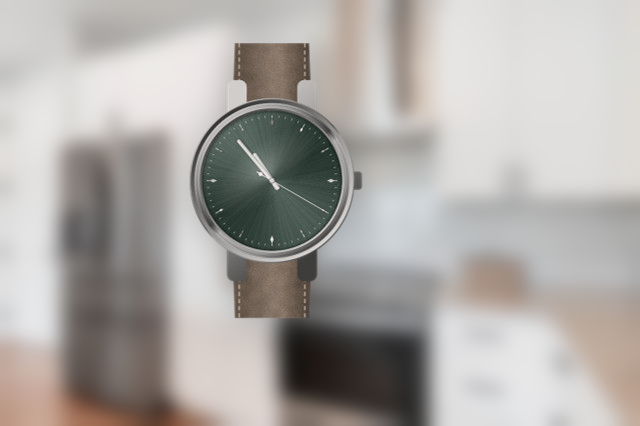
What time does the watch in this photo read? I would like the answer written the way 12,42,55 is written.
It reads 10,53,20
